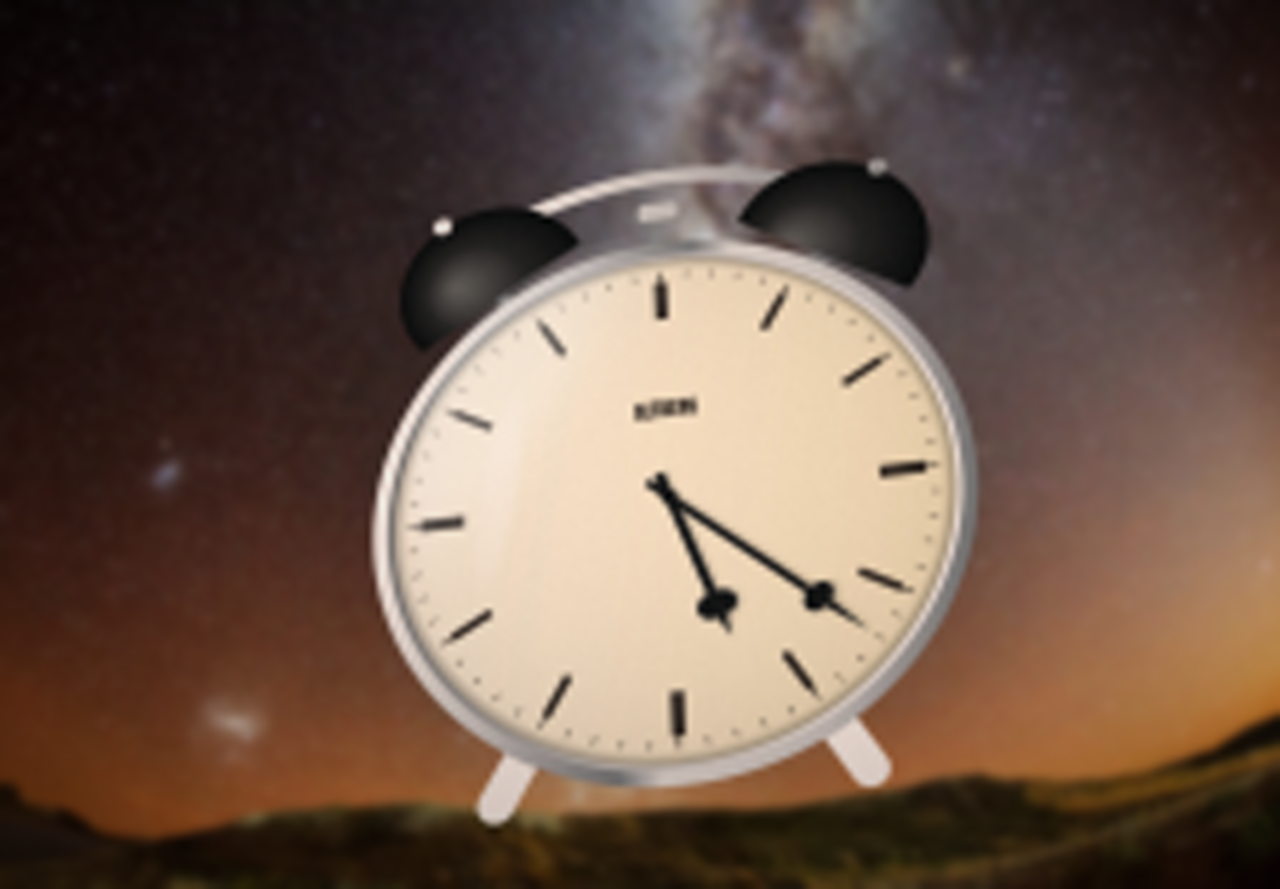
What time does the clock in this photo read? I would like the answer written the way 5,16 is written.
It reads 5,22
